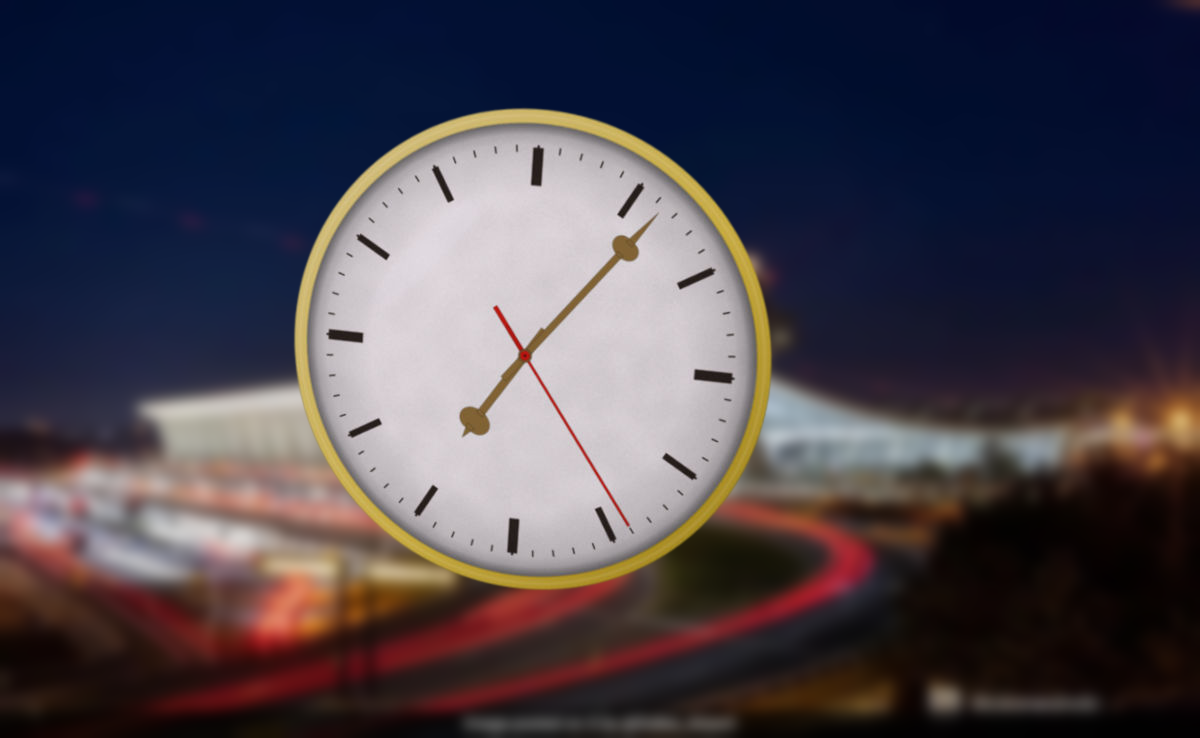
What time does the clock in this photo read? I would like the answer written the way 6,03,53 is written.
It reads 7,06,24
